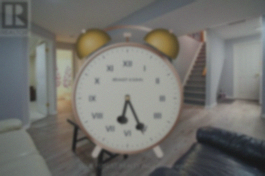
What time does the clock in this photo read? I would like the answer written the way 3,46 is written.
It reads 6,26
